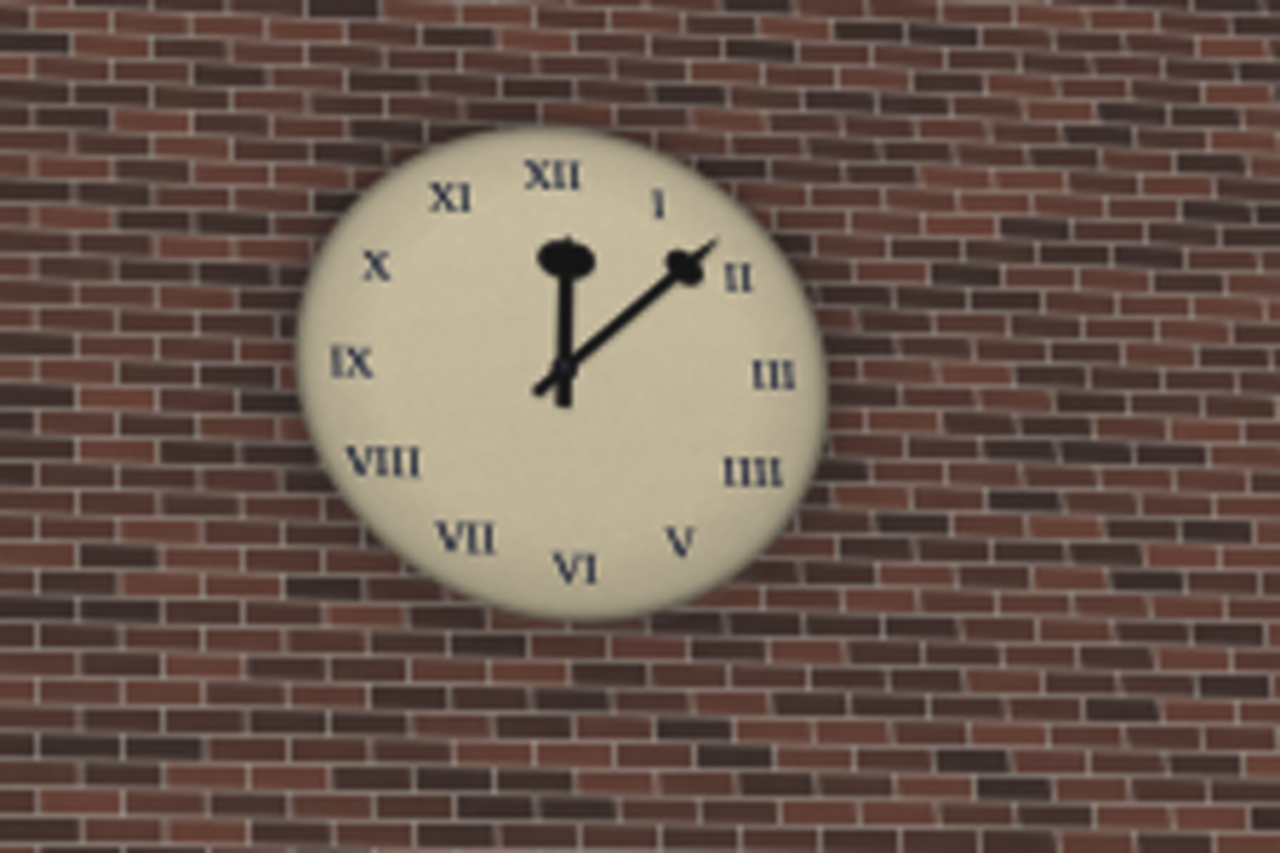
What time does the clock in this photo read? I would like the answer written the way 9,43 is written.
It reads 12,08
